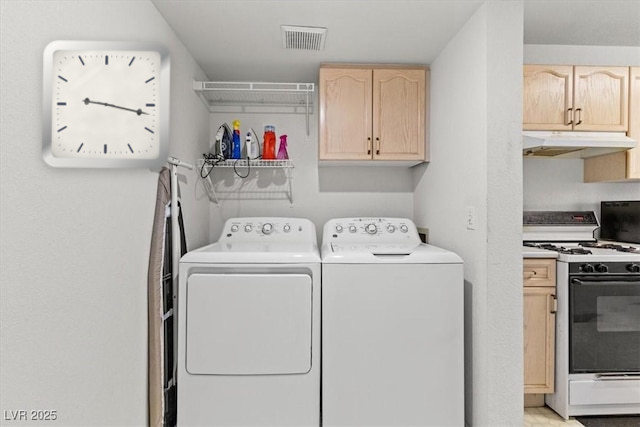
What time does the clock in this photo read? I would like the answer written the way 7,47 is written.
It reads 9,17
